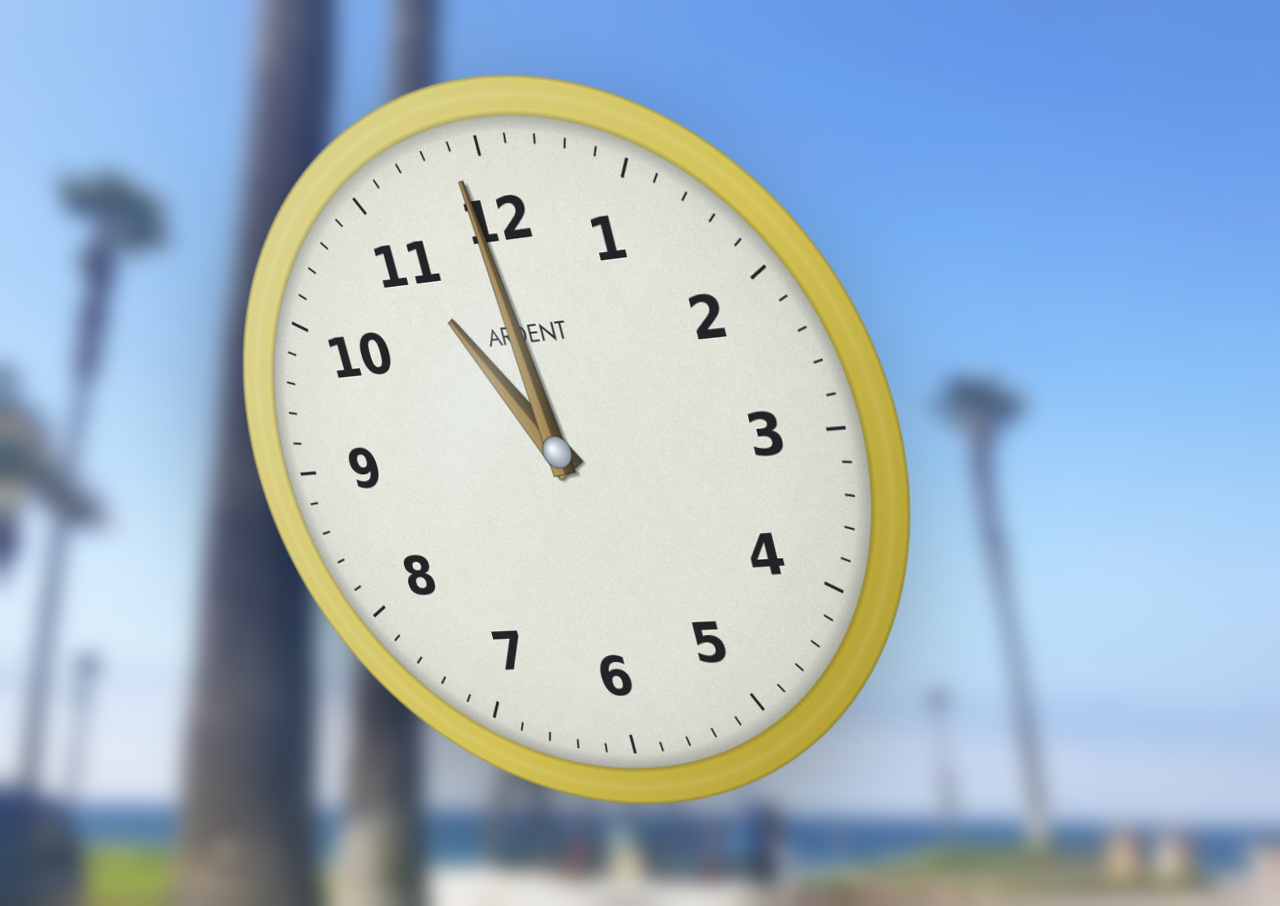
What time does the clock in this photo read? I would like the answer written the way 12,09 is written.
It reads 10,59
